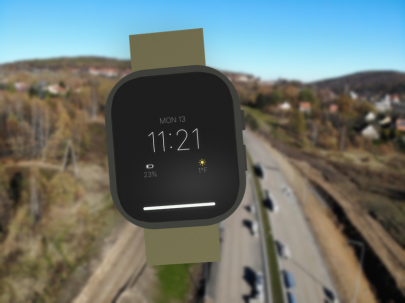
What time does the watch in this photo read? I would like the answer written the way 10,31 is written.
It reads 11,21
